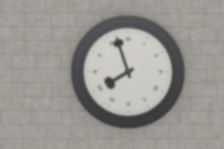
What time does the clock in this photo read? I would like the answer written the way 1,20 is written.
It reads 7,57
